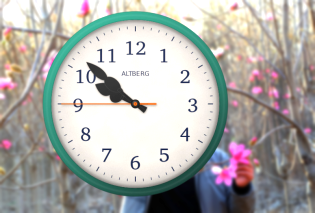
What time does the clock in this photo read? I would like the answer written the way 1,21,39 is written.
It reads 9,51,45
